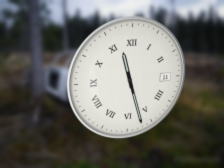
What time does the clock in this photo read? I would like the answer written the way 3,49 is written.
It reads 11,27
